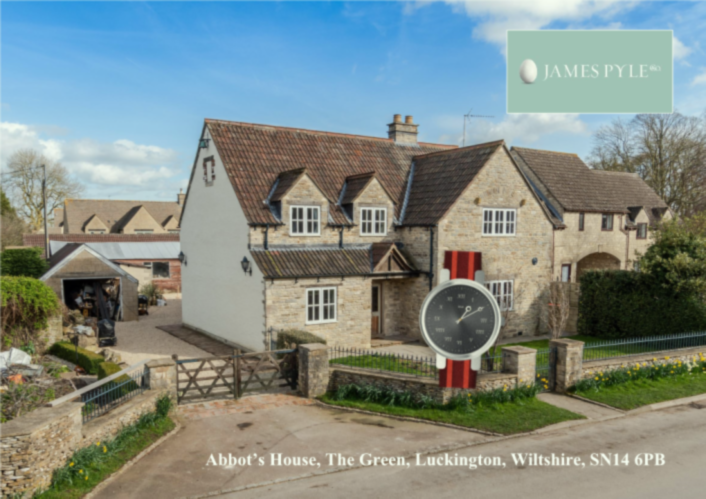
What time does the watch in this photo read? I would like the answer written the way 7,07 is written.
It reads 1,10
